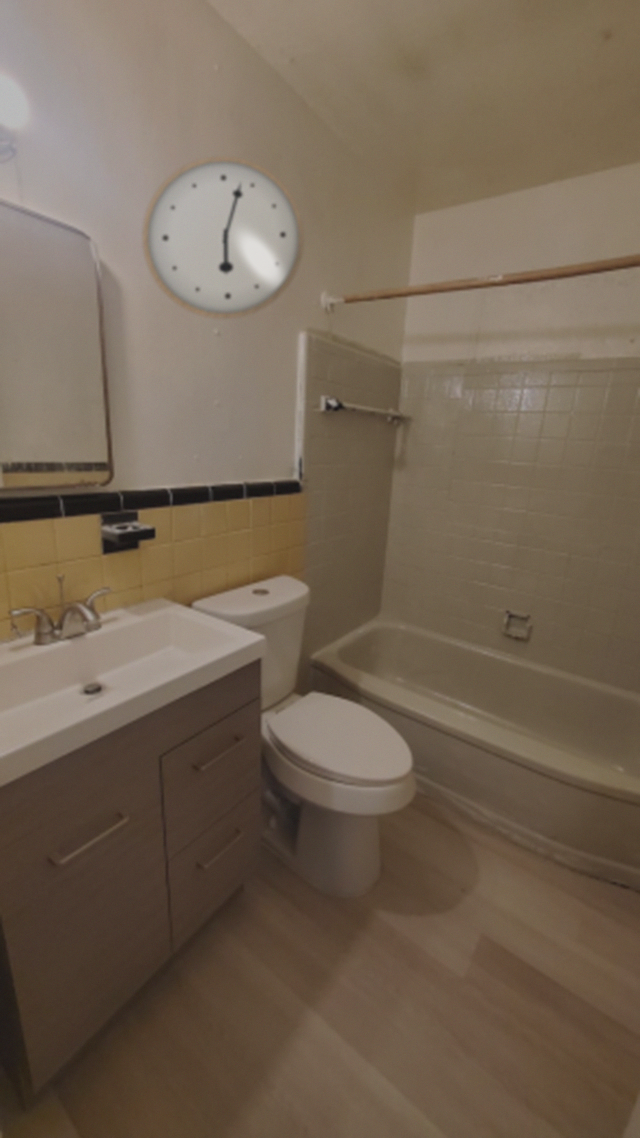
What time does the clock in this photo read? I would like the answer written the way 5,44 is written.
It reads 6,03
